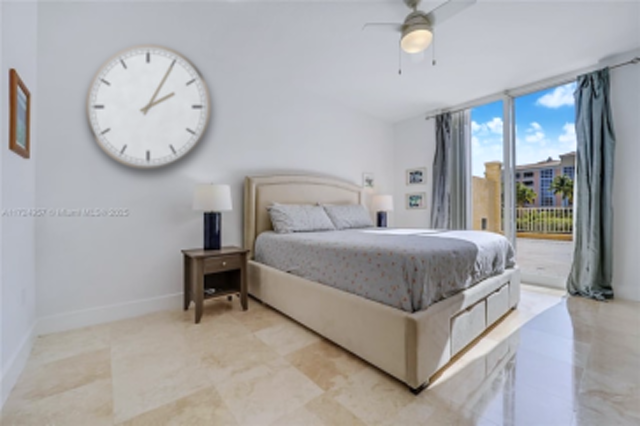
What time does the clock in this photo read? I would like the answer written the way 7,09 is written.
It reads 2,05
